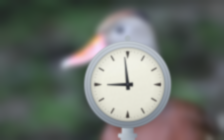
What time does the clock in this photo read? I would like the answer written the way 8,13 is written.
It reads 8,59
